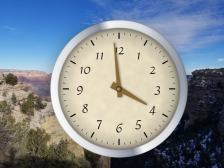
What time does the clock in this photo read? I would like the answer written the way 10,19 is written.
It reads 3,59
